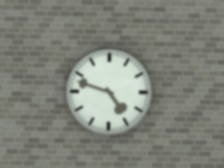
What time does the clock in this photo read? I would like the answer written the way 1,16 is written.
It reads 4,48
